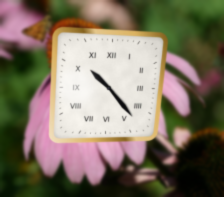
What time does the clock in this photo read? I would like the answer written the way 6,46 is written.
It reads 10,23
